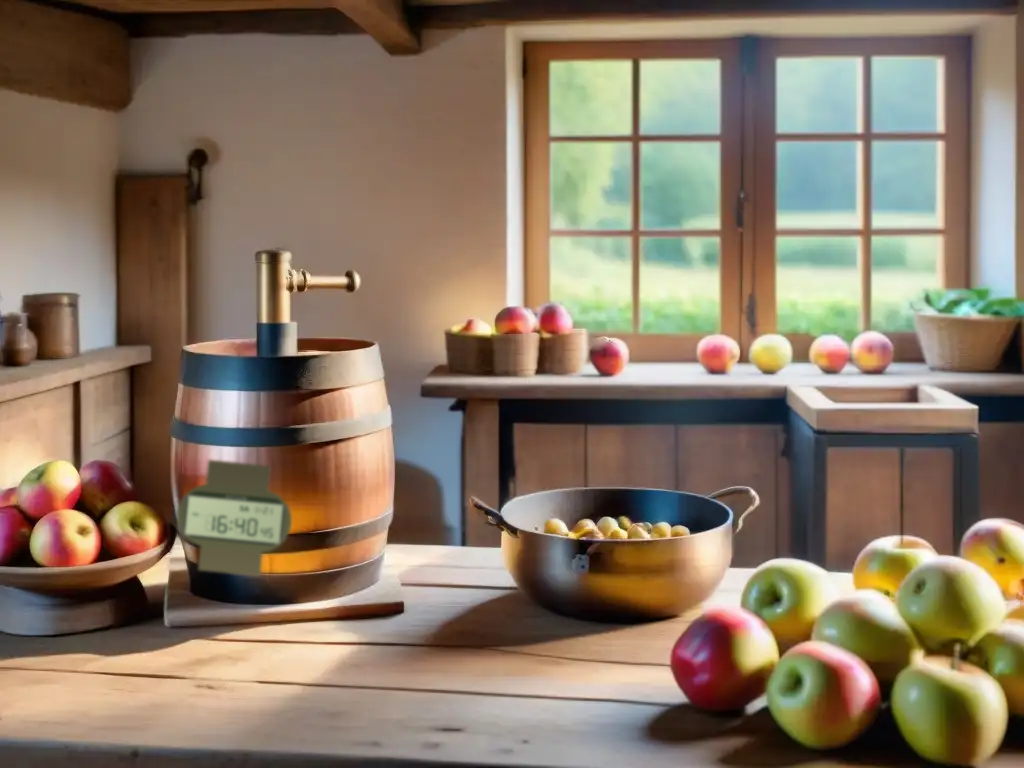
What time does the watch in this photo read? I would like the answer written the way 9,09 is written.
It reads 16,40
